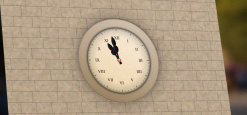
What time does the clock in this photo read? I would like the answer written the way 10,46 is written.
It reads 10,58
